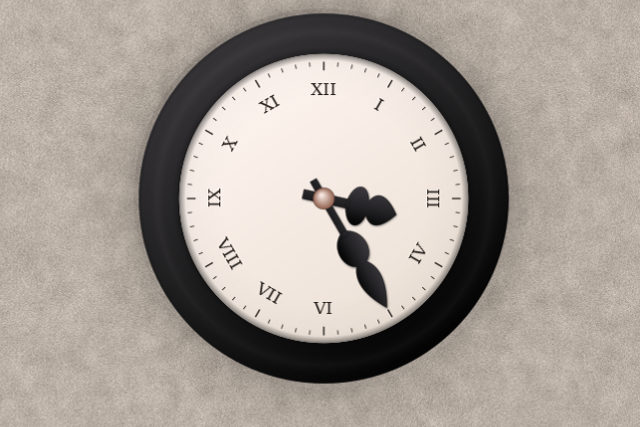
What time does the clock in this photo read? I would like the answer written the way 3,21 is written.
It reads 3,25
